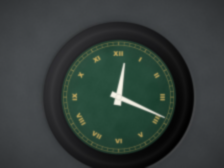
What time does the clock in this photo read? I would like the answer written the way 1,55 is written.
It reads 12,19
